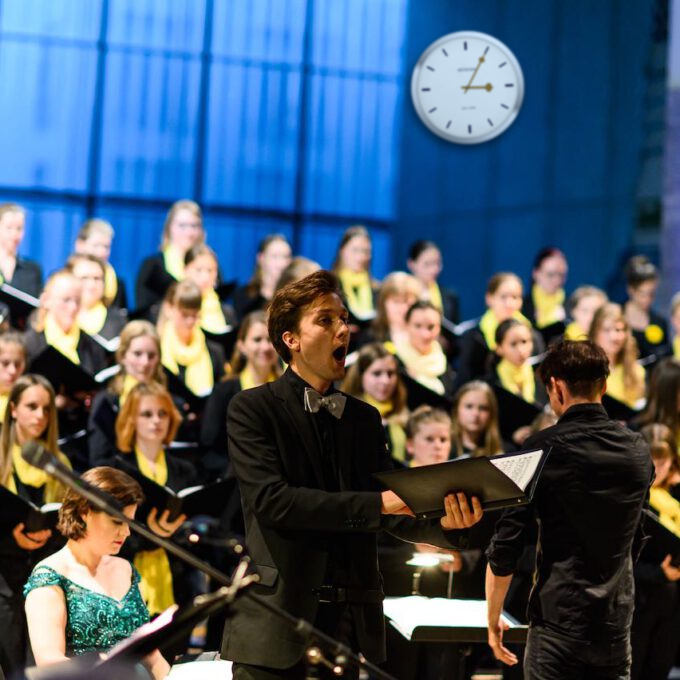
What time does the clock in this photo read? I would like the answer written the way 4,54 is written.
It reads 3,05
